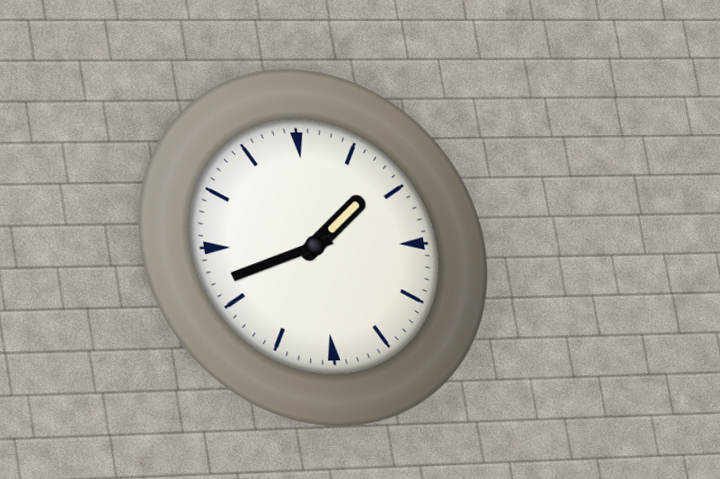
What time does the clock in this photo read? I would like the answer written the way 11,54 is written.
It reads 1,42
